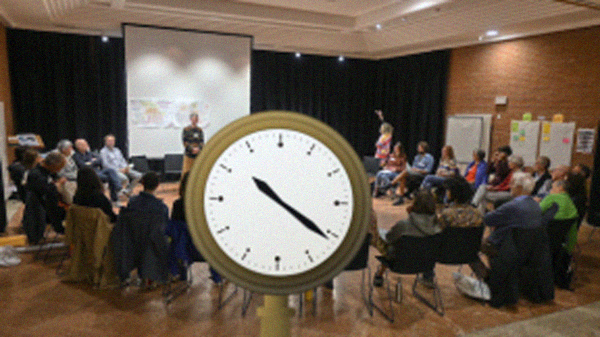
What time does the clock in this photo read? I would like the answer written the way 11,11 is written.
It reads 10,21
